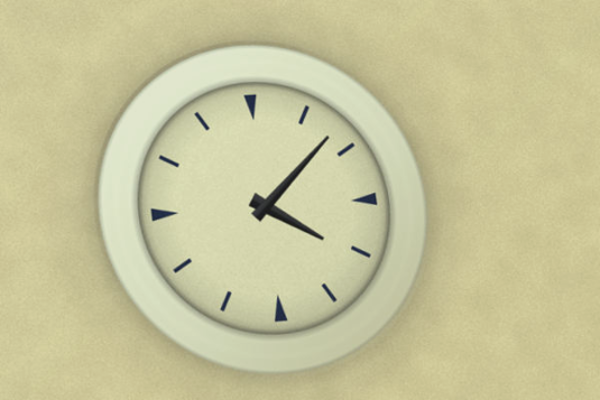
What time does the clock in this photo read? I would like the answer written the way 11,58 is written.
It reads 4,08
